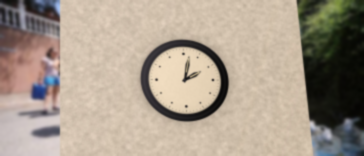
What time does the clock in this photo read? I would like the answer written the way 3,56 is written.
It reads 2,02
